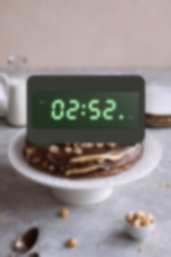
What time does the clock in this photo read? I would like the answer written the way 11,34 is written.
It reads 2,52
